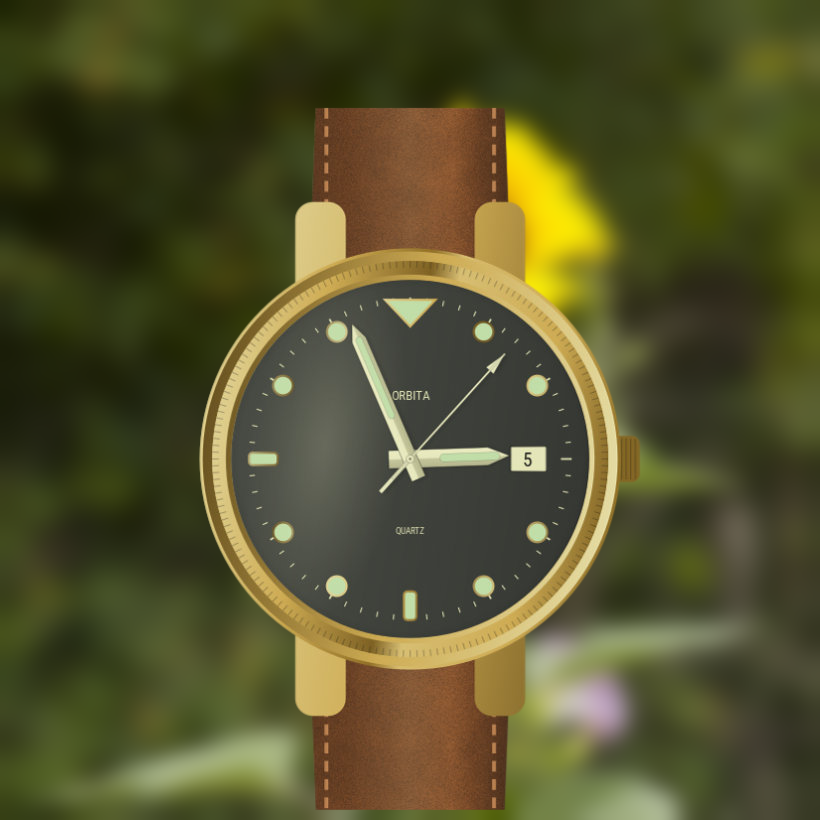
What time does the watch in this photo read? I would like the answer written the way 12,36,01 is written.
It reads 2,56,07
